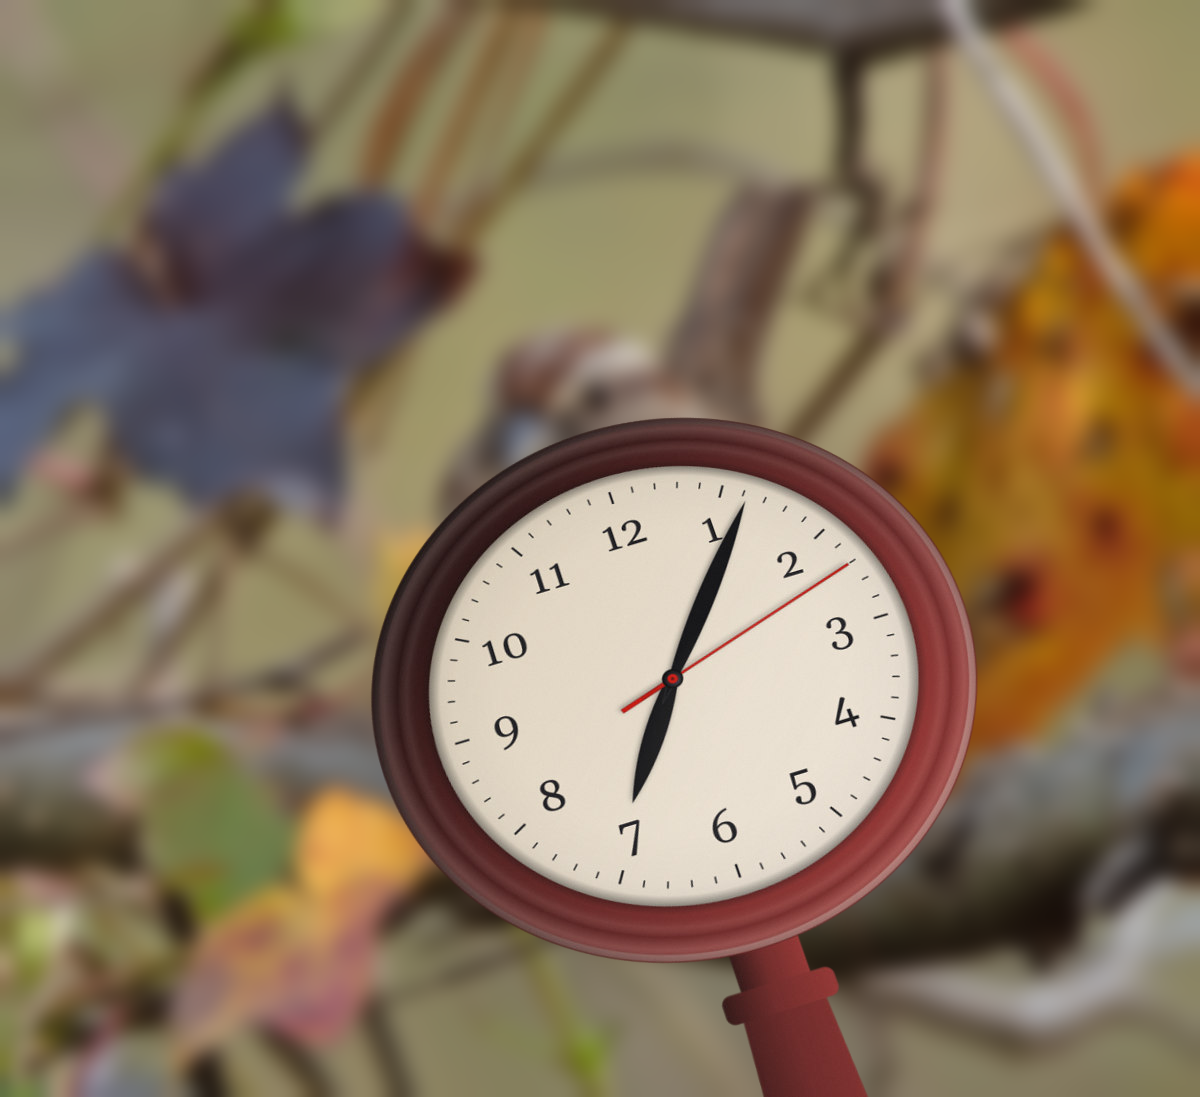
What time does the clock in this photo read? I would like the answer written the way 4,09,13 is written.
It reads 7,06,12
